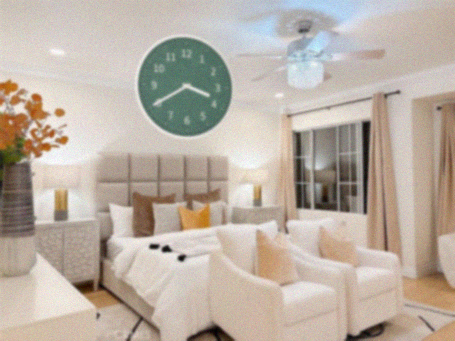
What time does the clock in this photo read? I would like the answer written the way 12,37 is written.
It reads 3,40
